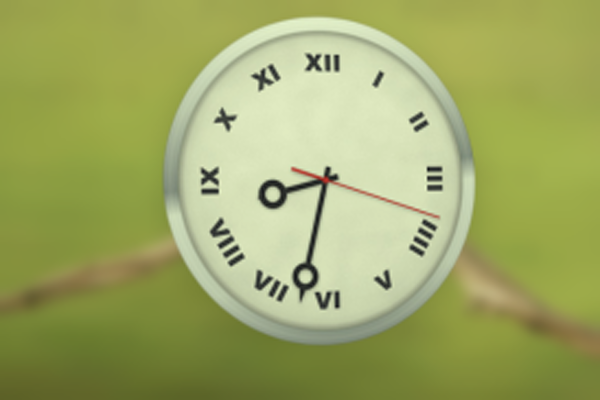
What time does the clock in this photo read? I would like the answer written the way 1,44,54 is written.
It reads 8,32,18
